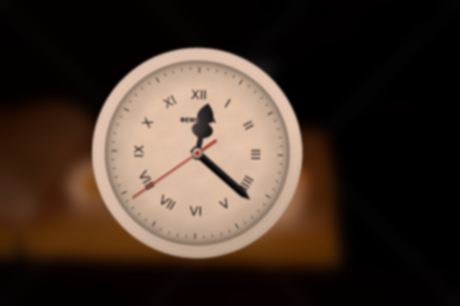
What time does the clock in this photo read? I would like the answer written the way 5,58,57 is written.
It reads 12,21,39
